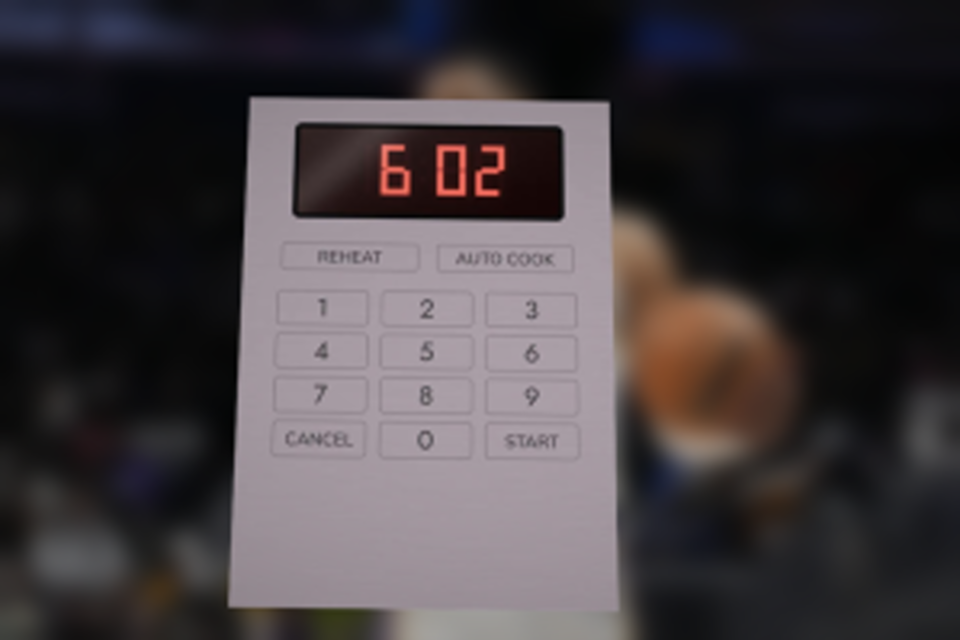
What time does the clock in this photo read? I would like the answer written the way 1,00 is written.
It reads 6,02
